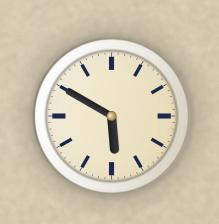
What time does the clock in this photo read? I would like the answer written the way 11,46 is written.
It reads 5,50
